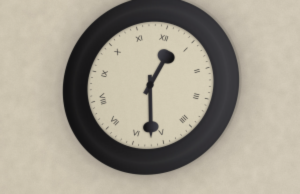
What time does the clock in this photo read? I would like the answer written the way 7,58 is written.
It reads 12,27
